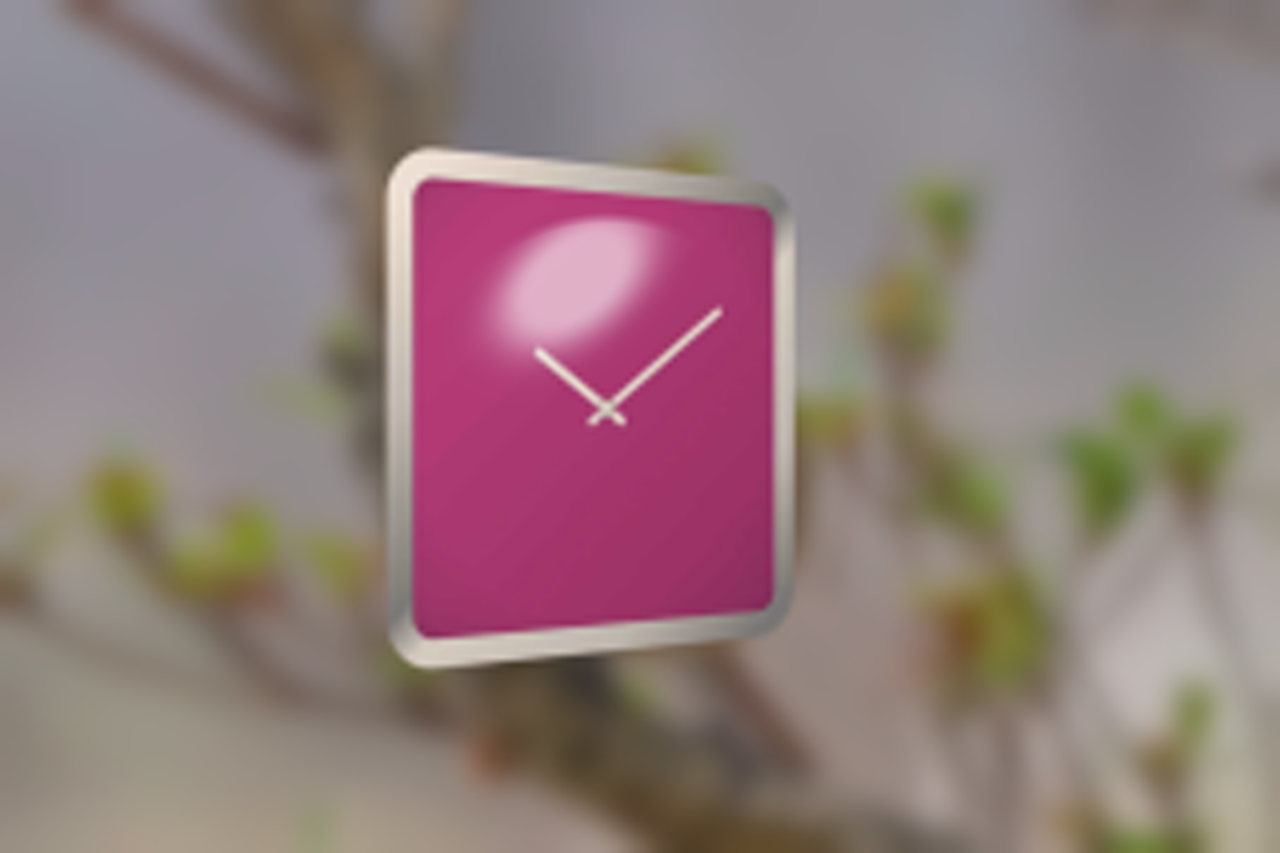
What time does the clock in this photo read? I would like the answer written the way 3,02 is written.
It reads 10,09
